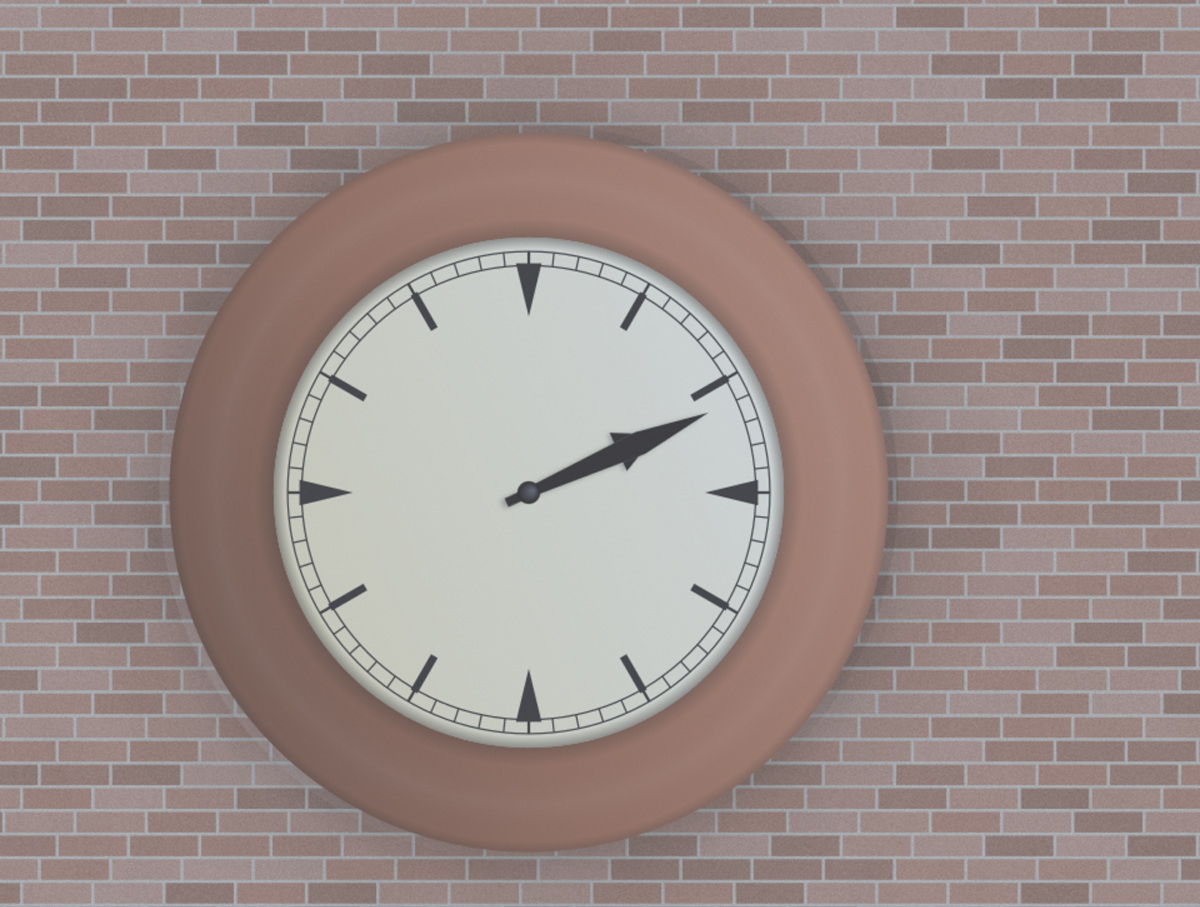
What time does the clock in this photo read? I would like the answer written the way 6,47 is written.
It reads 2,11
